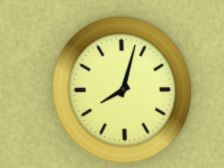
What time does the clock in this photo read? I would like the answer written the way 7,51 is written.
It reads 8,03
